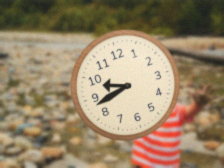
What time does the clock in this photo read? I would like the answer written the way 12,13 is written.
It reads 9,43
